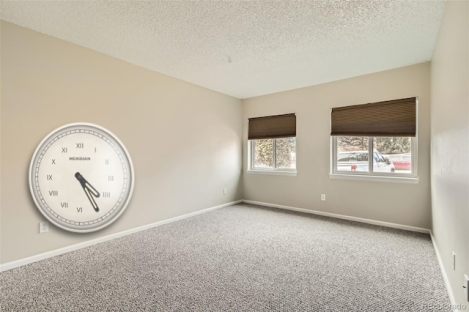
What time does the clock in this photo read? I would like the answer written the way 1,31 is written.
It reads 4,25
